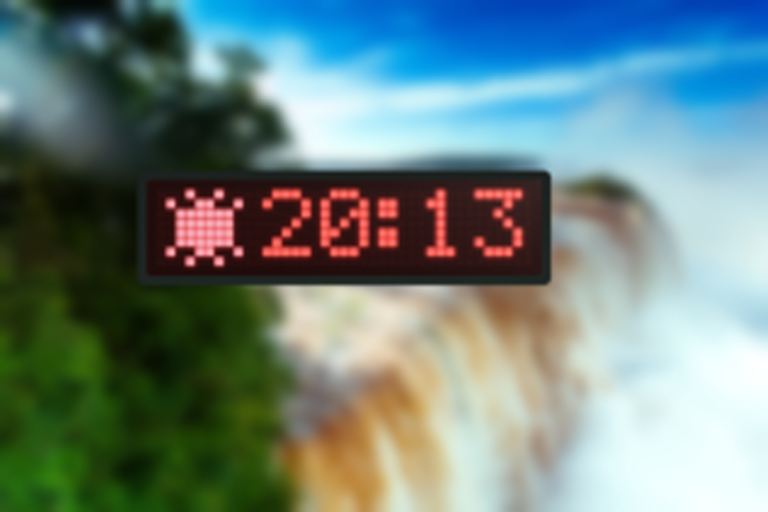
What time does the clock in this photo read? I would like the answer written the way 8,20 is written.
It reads 20,13
